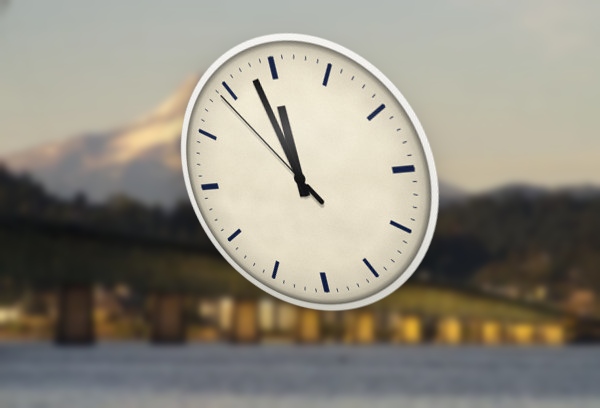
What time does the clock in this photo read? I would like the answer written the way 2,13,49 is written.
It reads 11,57,54
